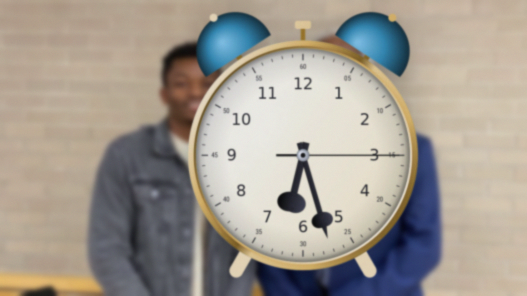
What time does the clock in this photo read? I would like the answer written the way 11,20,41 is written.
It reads 6,27,15
